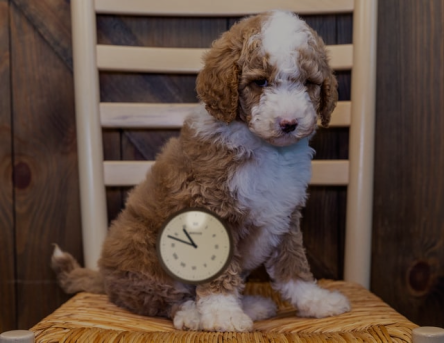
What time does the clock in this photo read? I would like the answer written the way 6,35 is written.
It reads 10,48
